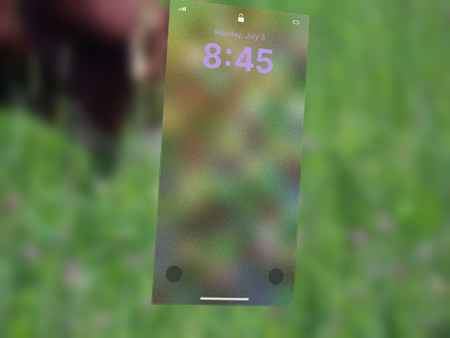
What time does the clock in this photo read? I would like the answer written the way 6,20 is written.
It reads 8,45
